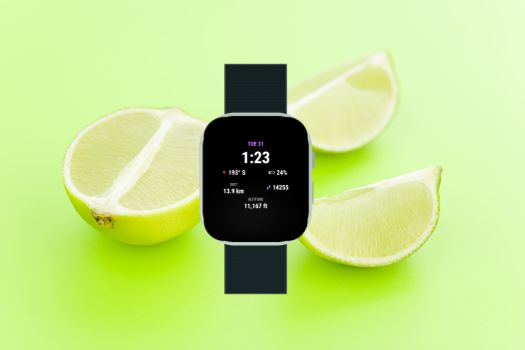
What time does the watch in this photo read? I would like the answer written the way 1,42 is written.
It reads 1,23
